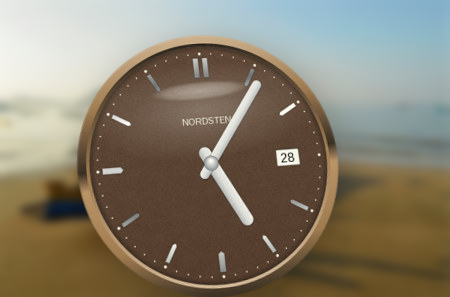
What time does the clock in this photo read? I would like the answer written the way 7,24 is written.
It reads 5,06
